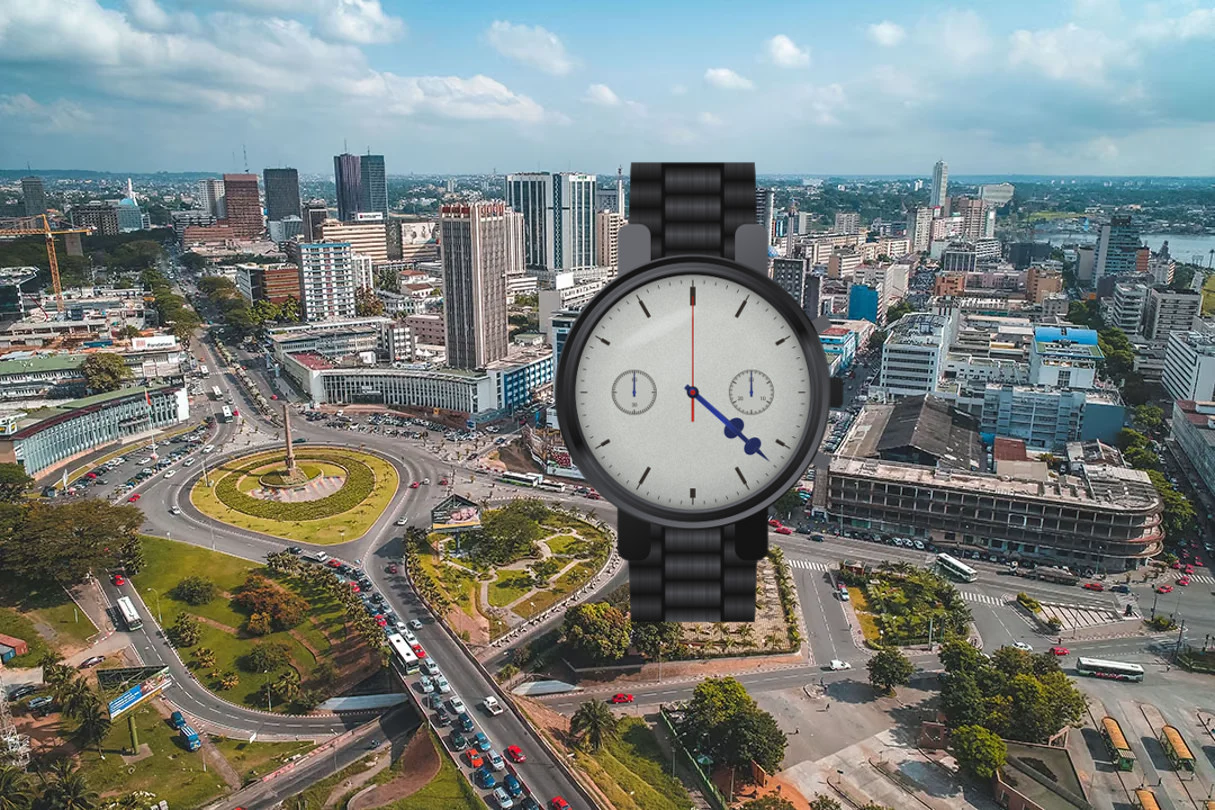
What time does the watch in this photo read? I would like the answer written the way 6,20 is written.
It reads 4,22
